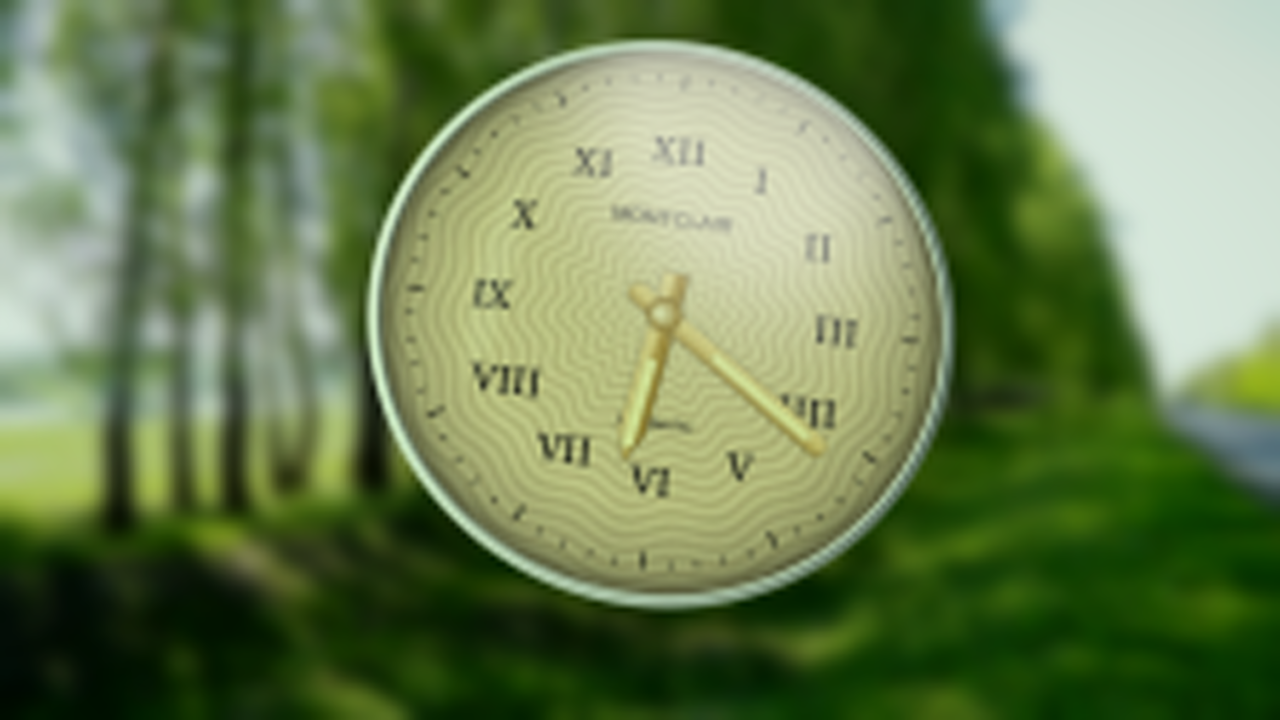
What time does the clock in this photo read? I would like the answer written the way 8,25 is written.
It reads 6,21
